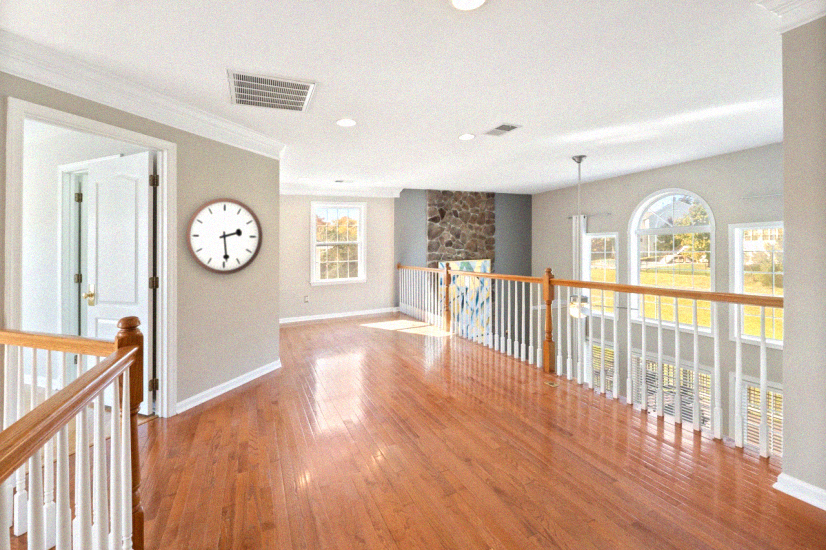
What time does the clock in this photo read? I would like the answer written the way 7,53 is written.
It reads 2,29
